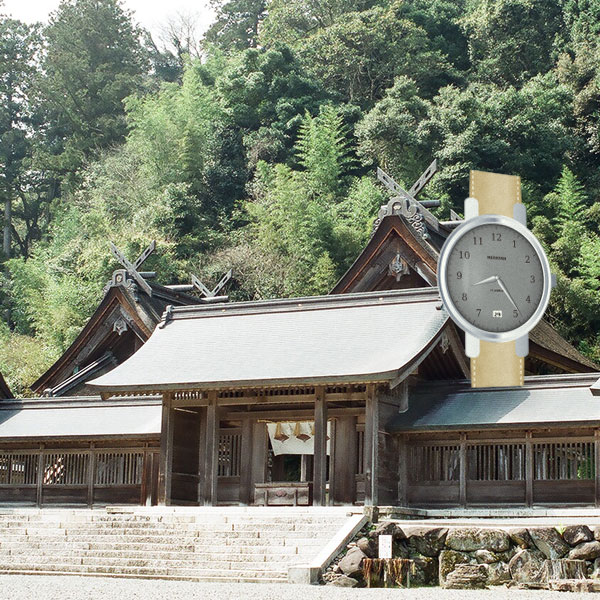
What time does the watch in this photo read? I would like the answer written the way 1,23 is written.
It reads 8,24
